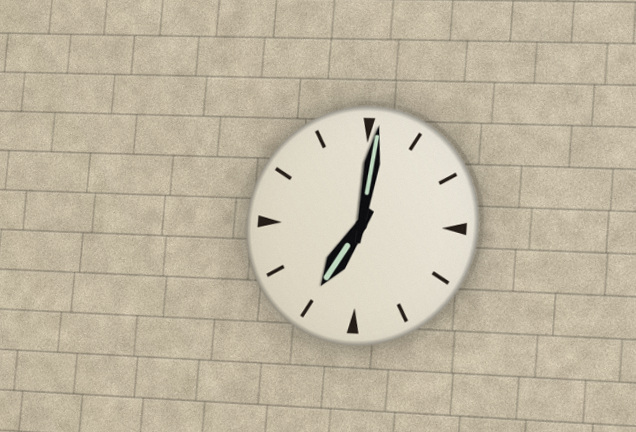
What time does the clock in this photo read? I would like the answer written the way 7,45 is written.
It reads 7,01
